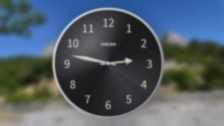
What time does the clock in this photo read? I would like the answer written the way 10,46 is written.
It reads 2,47
